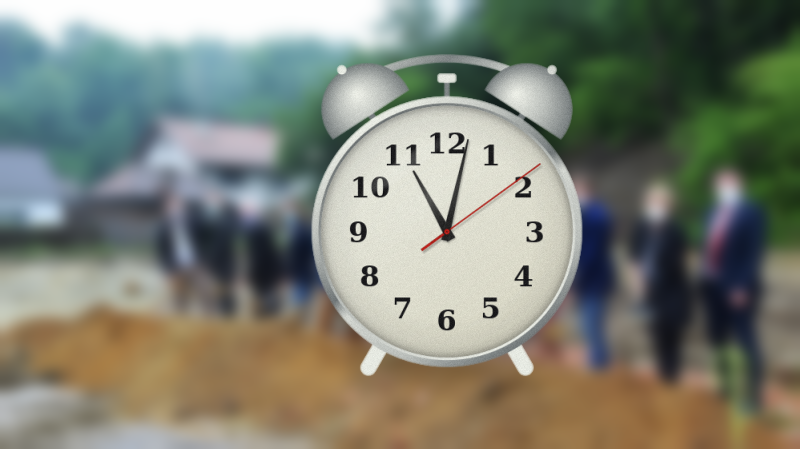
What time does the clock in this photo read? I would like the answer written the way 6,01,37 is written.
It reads 11,02,09
